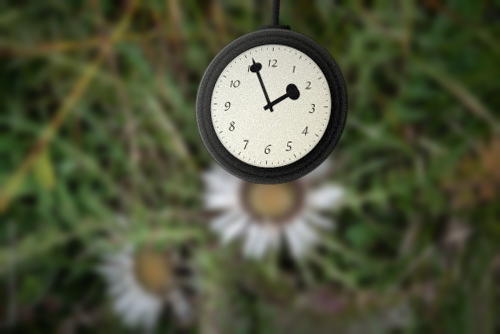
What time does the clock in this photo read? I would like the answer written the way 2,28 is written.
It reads 1,56
